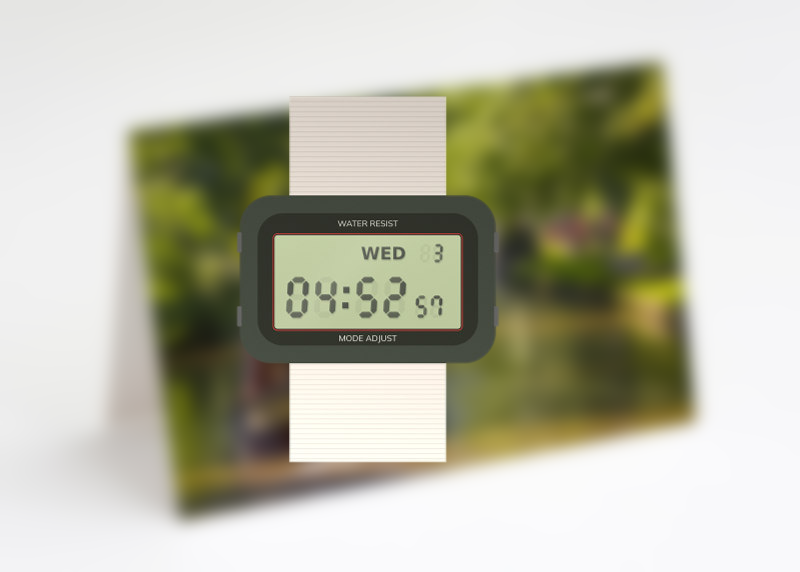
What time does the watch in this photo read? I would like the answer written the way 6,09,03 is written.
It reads 4,52,57
